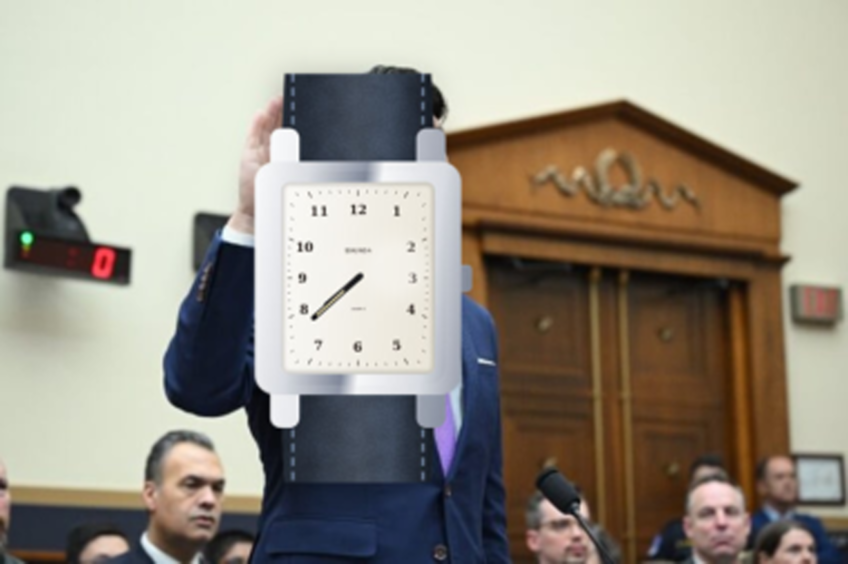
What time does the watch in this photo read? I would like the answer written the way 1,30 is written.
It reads 7,38
